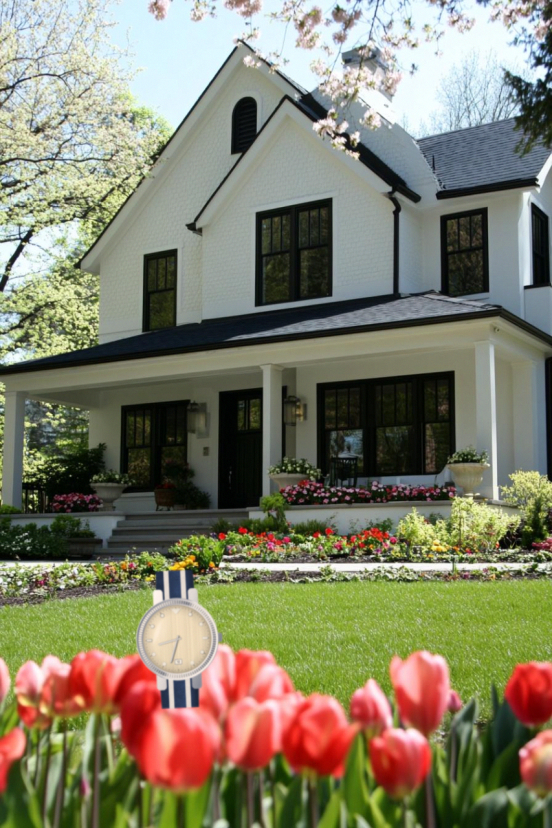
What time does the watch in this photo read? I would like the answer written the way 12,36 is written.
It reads 8,33
